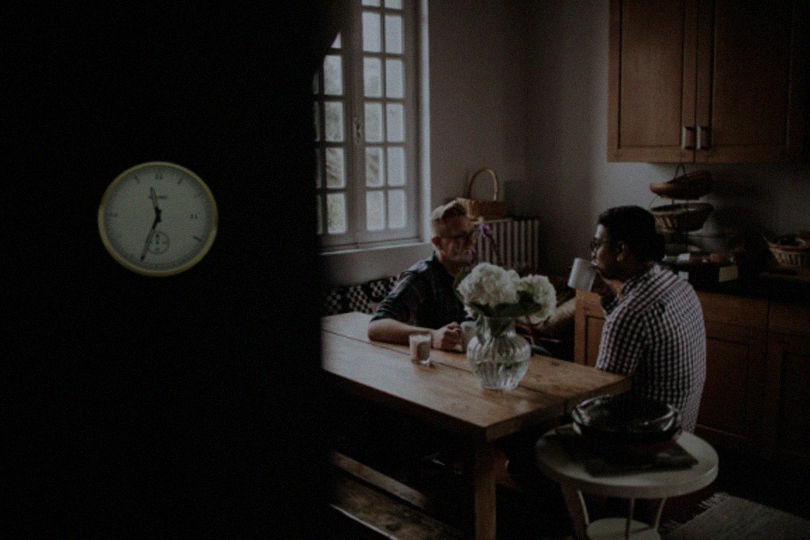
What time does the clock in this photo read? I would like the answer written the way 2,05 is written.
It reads 11,33
